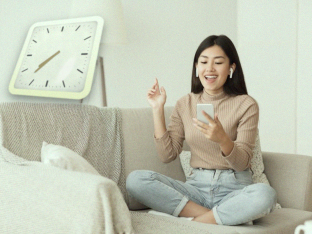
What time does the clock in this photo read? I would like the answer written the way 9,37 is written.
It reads 7,37
